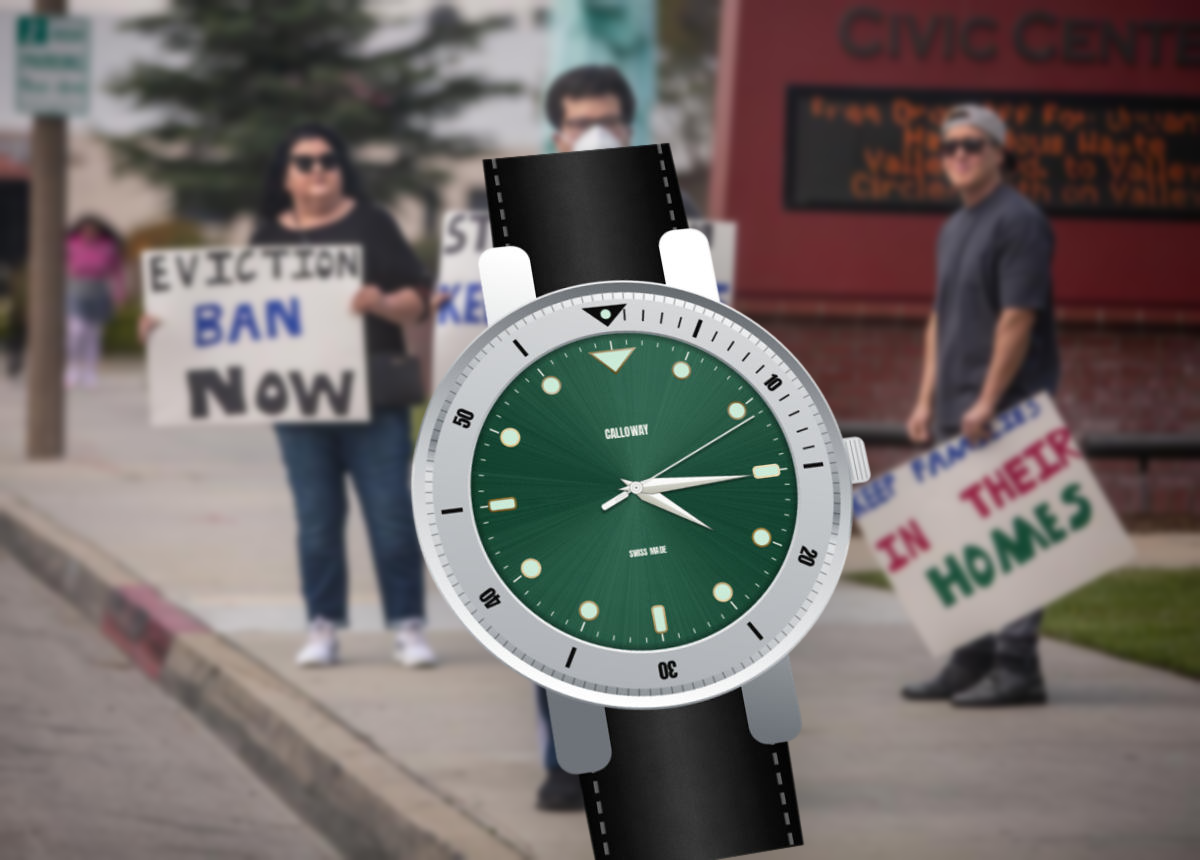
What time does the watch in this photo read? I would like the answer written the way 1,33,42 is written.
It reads 4,15,11
